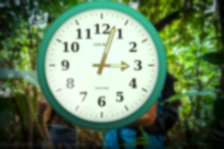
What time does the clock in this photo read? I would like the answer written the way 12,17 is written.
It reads 3,03
